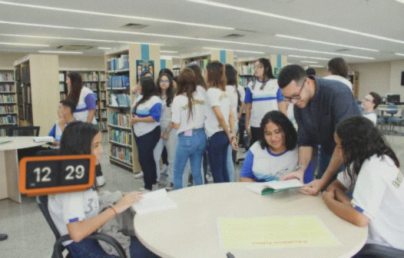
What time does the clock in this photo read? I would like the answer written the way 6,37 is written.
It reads 12,29
